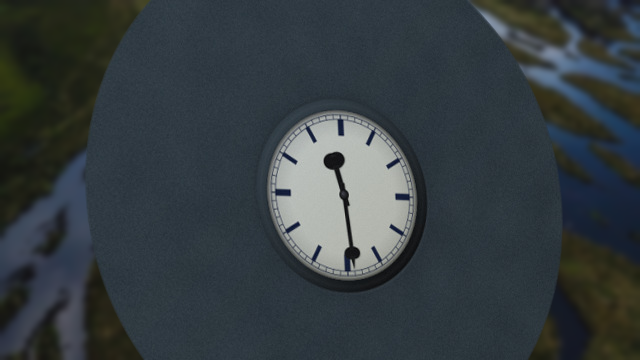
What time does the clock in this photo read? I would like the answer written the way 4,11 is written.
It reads 11,29
